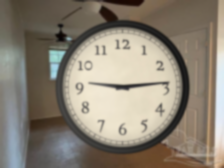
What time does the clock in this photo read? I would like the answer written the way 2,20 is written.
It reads 9,14
